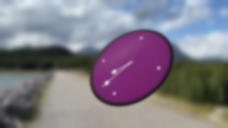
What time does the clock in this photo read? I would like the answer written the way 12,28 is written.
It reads 7,35
